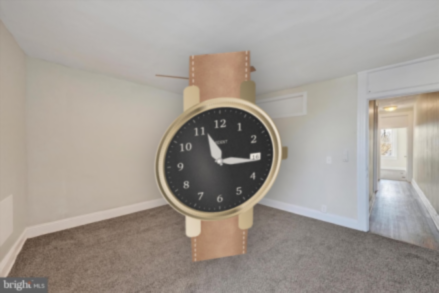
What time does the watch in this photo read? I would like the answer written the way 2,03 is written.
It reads 11,16
